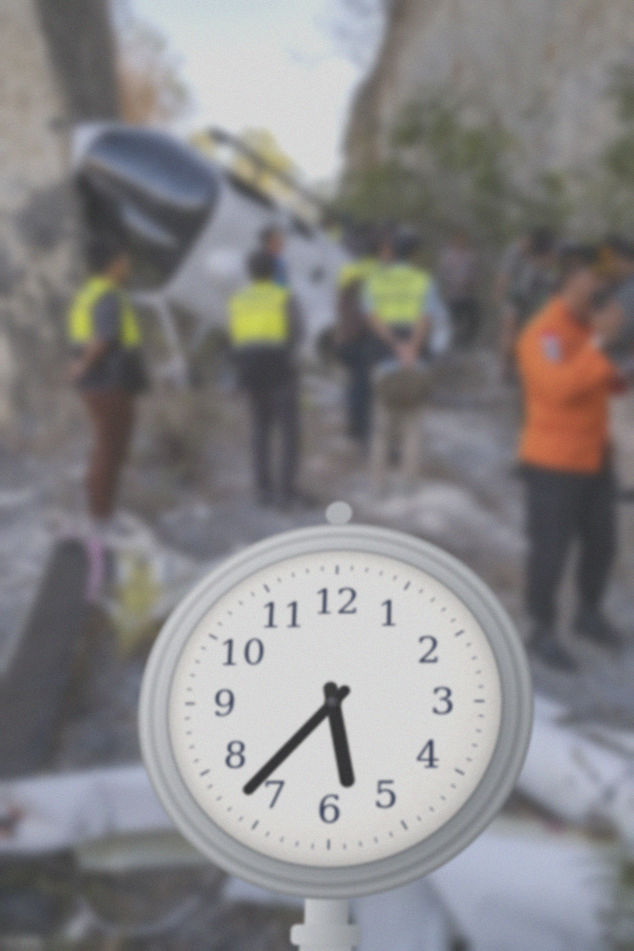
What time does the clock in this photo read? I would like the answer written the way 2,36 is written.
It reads 5,37
